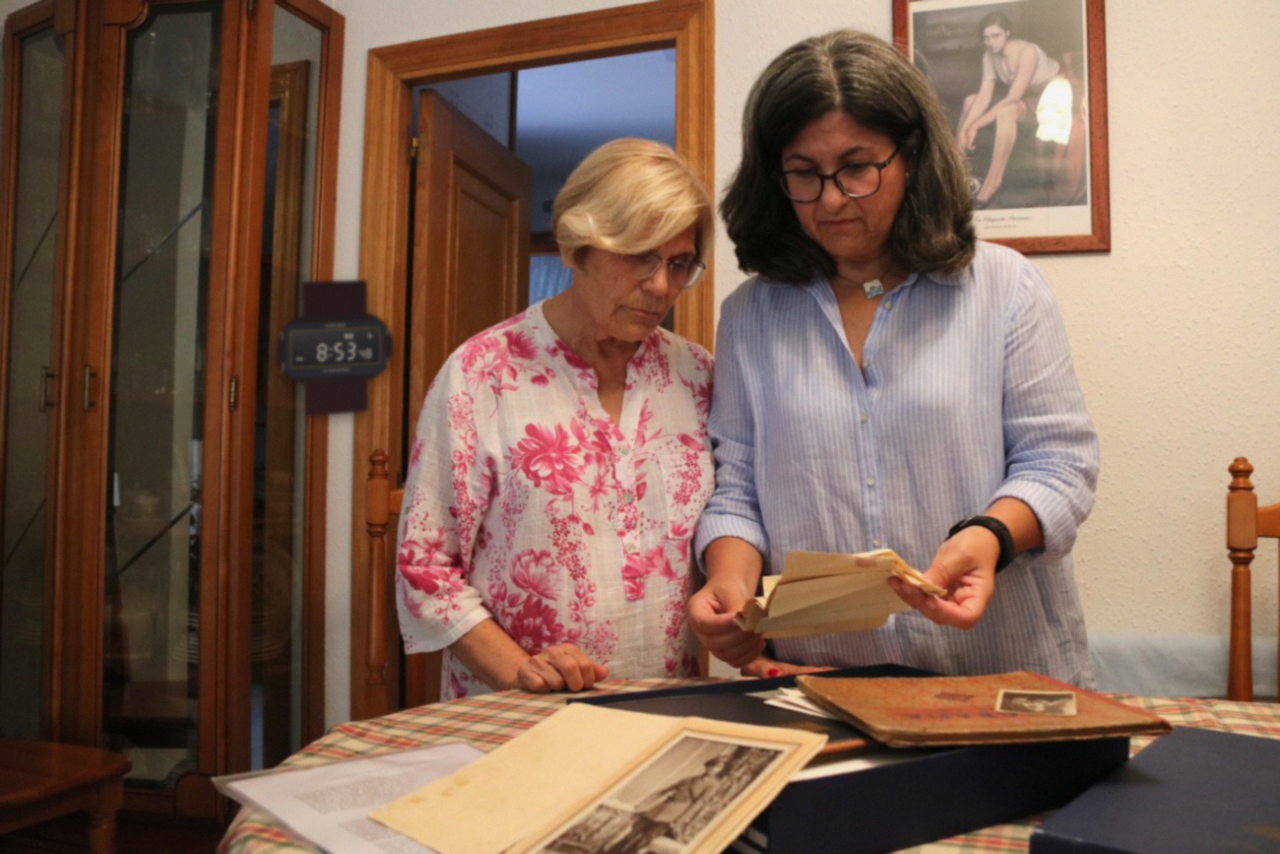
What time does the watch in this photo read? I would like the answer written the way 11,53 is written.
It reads 8,53
